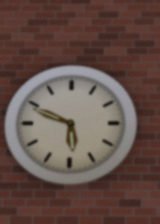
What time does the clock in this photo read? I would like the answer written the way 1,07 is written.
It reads 5,49
